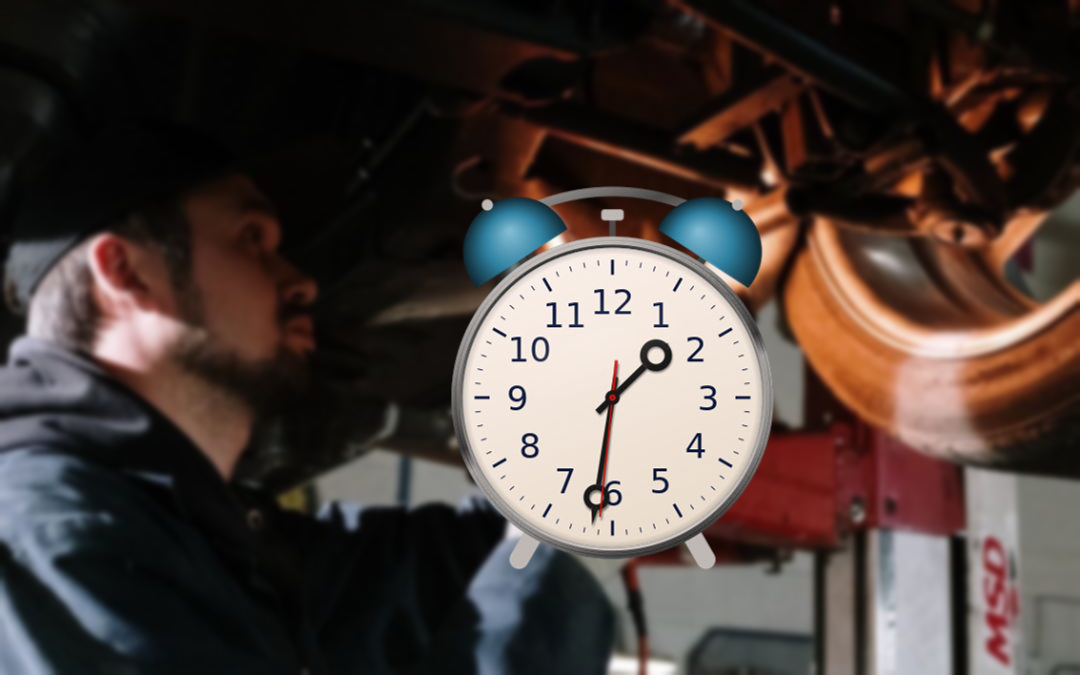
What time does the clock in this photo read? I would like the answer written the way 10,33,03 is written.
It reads 1,31,31
